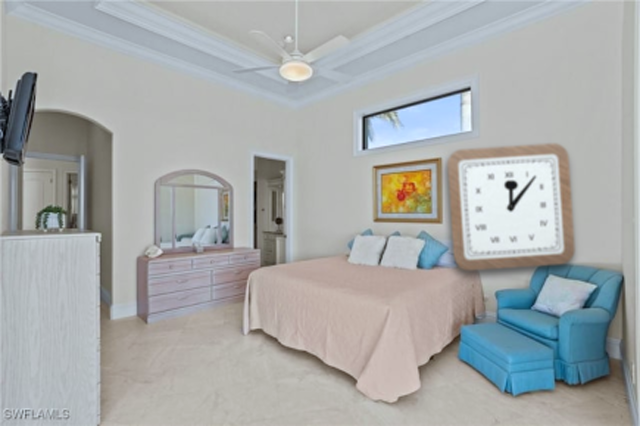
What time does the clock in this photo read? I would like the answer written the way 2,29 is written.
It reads 12,07
